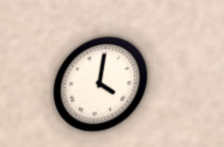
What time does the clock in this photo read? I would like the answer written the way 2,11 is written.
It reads 4,00
